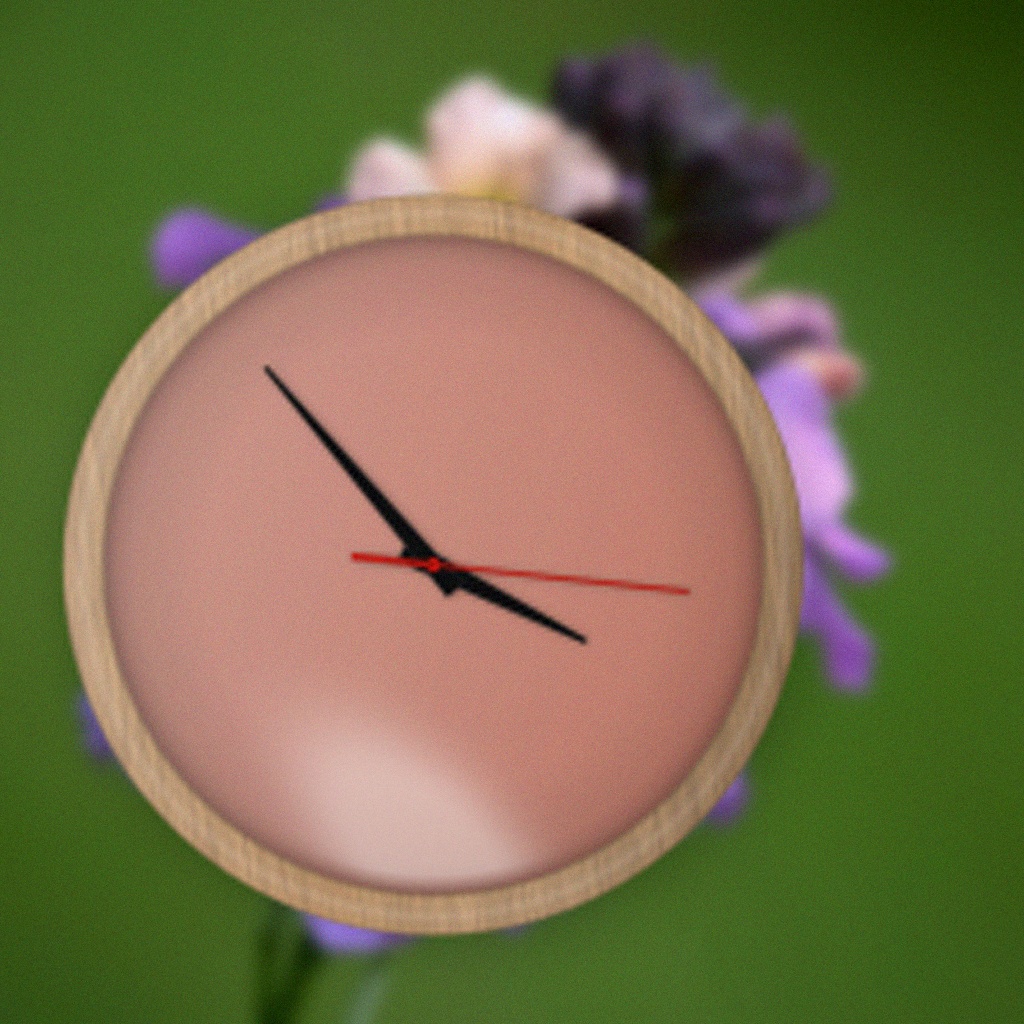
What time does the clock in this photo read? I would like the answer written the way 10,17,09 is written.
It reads 3,53,16
